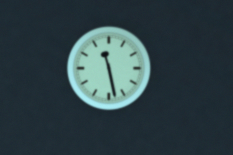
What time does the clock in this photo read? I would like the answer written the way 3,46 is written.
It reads 11,28
